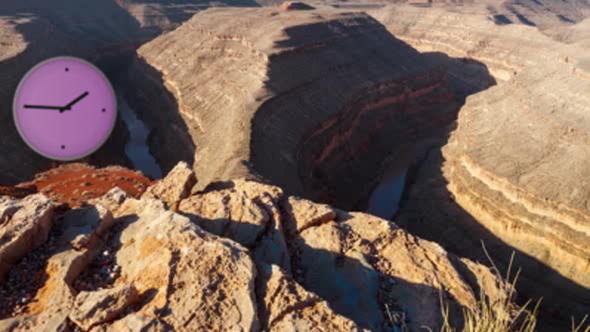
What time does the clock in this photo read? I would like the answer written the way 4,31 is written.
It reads 1,45
